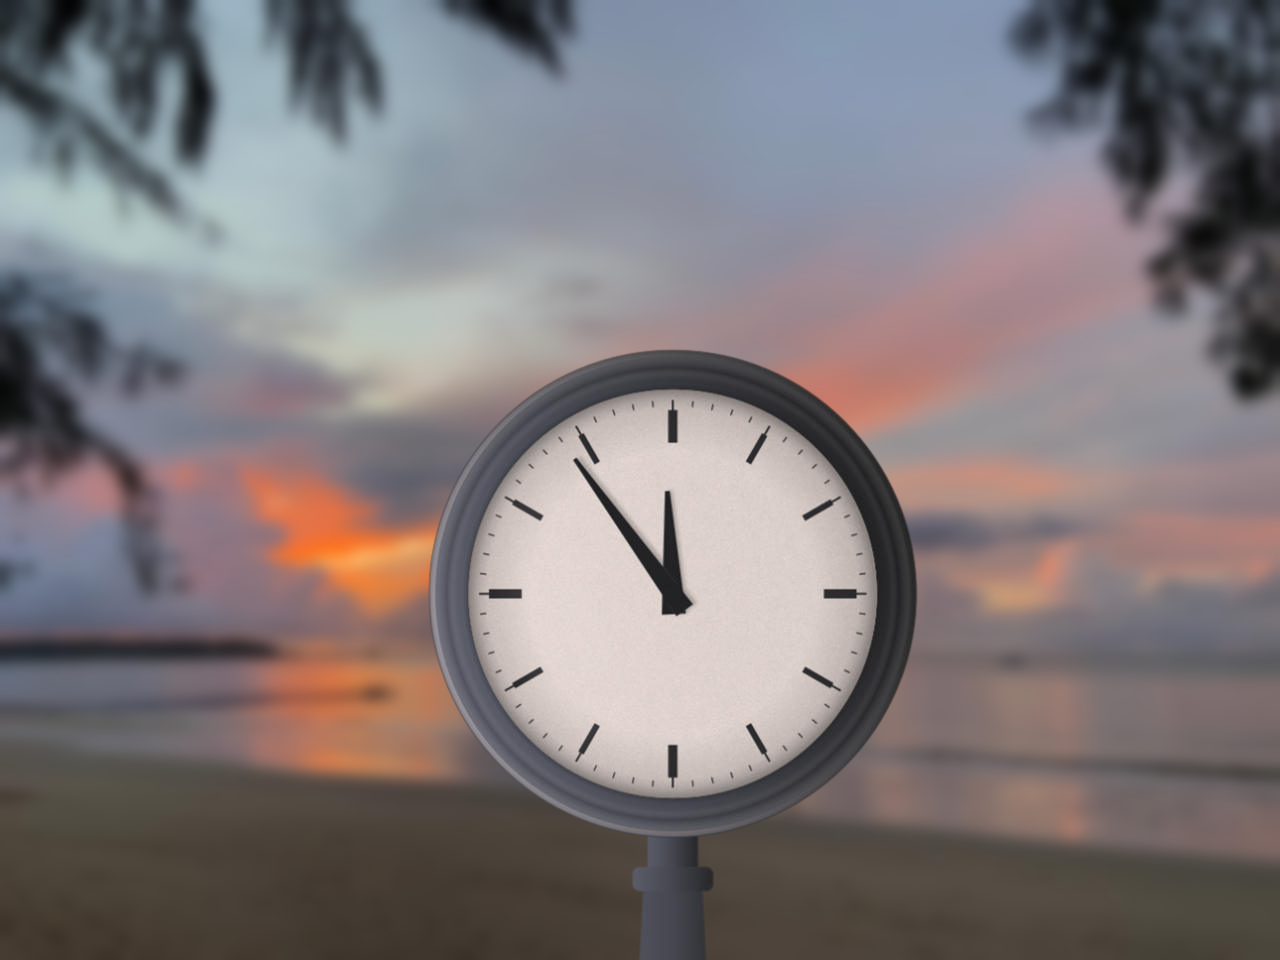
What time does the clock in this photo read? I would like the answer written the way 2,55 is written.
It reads 11,54
